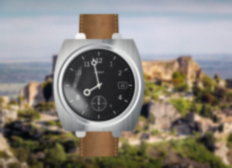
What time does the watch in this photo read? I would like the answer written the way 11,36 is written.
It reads 7,58
